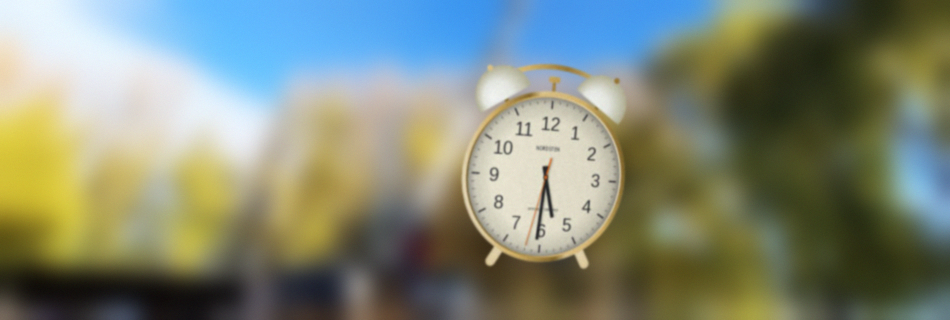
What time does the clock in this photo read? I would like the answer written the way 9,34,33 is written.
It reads 5,30,32
